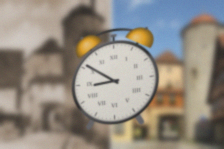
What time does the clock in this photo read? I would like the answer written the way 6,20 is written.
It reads 8,51
